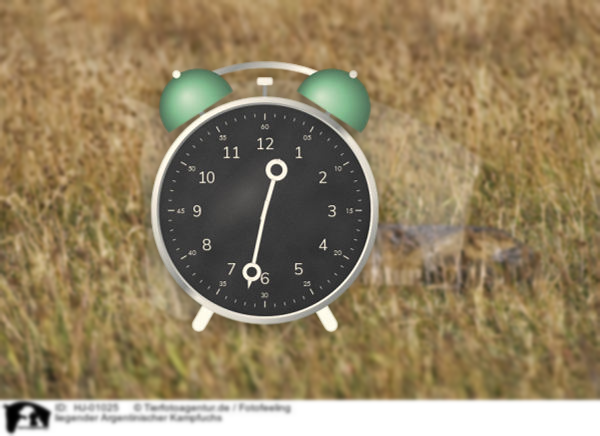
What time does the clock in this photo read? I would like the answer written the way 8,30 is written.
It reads 12,32
